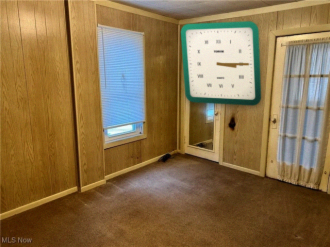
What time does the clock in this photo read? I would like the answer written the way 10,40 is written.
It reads 3,15
